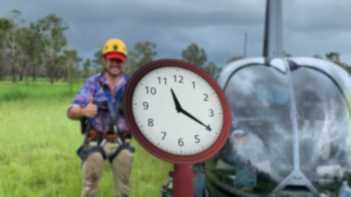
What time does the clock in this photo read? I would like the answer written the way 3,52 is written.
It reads 11,20
